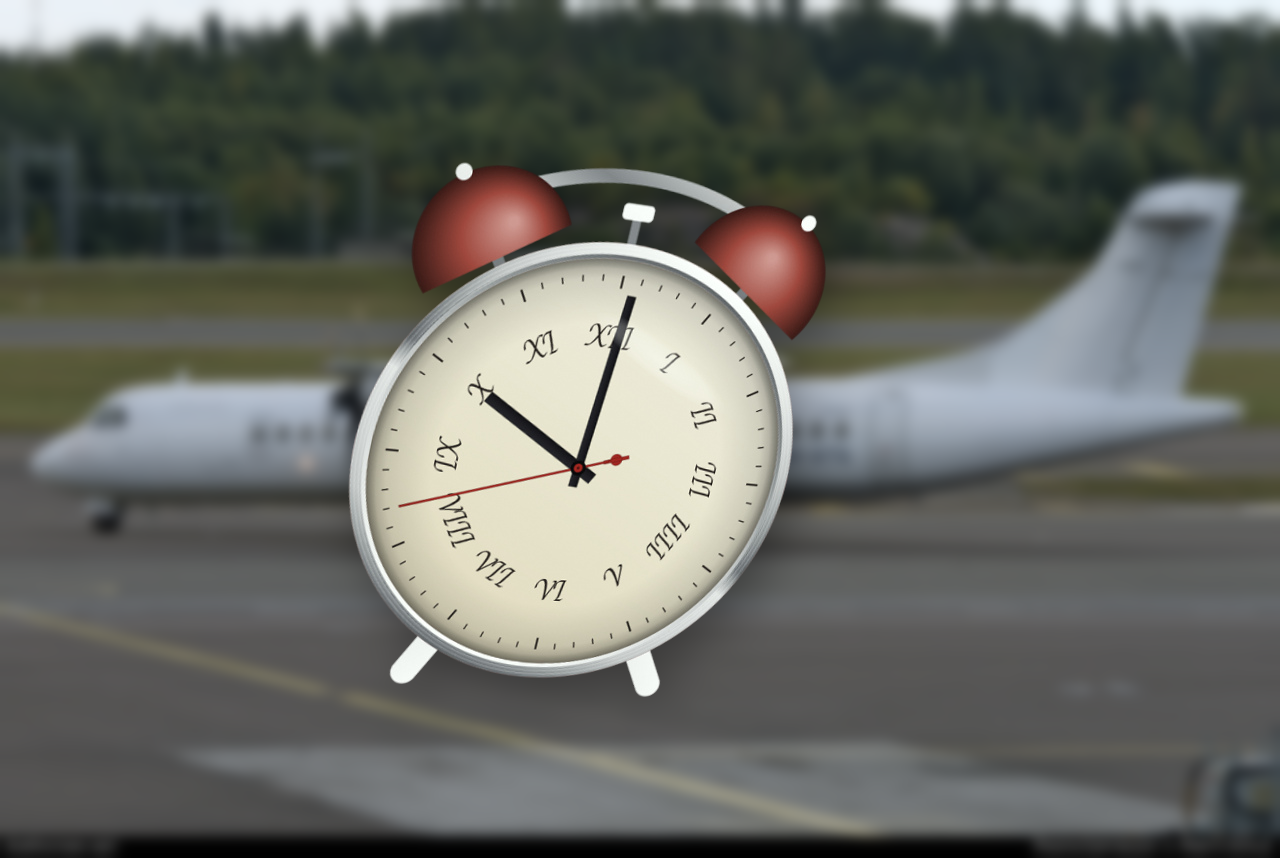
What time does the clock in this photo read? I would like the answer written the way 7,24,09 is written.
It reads 10,00,42
